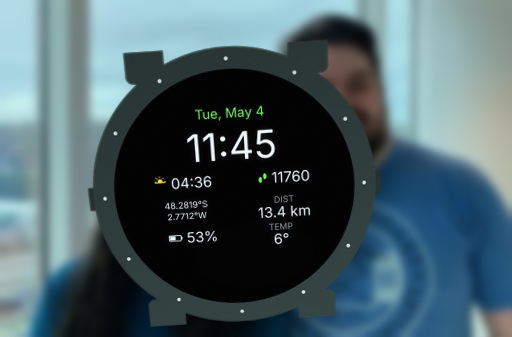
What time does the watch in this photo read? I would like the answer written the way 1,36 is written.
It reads 11,45
